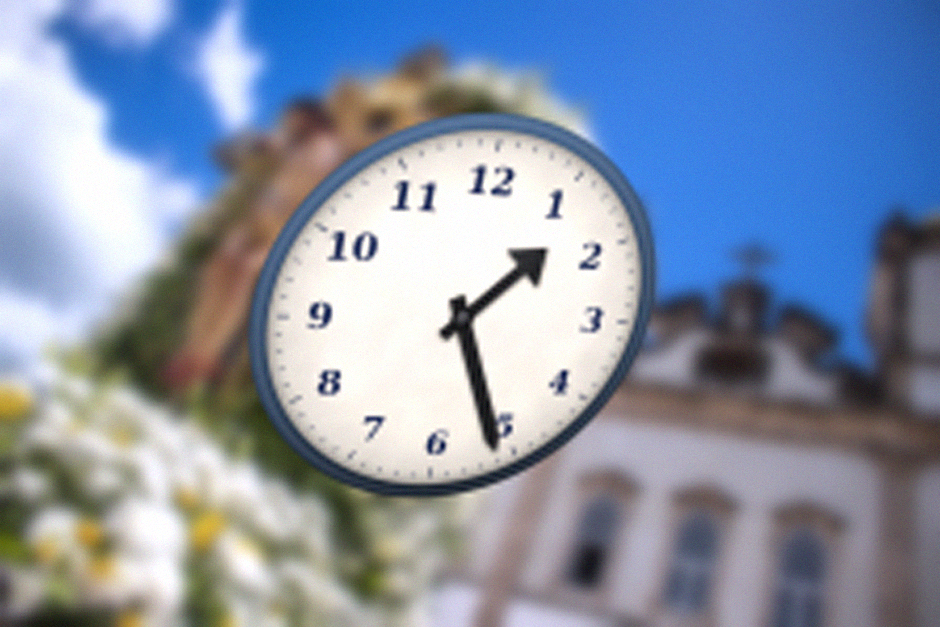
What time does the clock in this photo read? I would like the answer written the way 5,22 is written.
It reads 1,26
